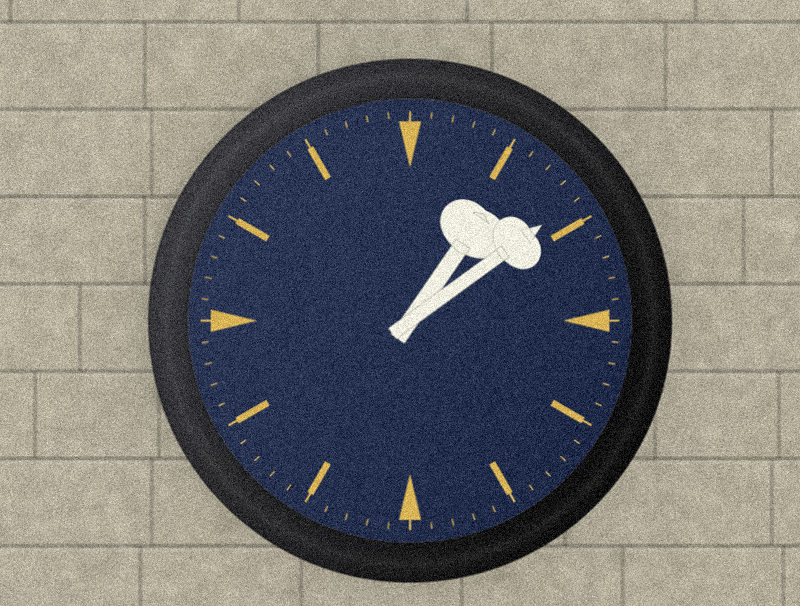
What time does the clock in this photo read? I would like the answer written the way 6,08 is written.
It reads 1,09
